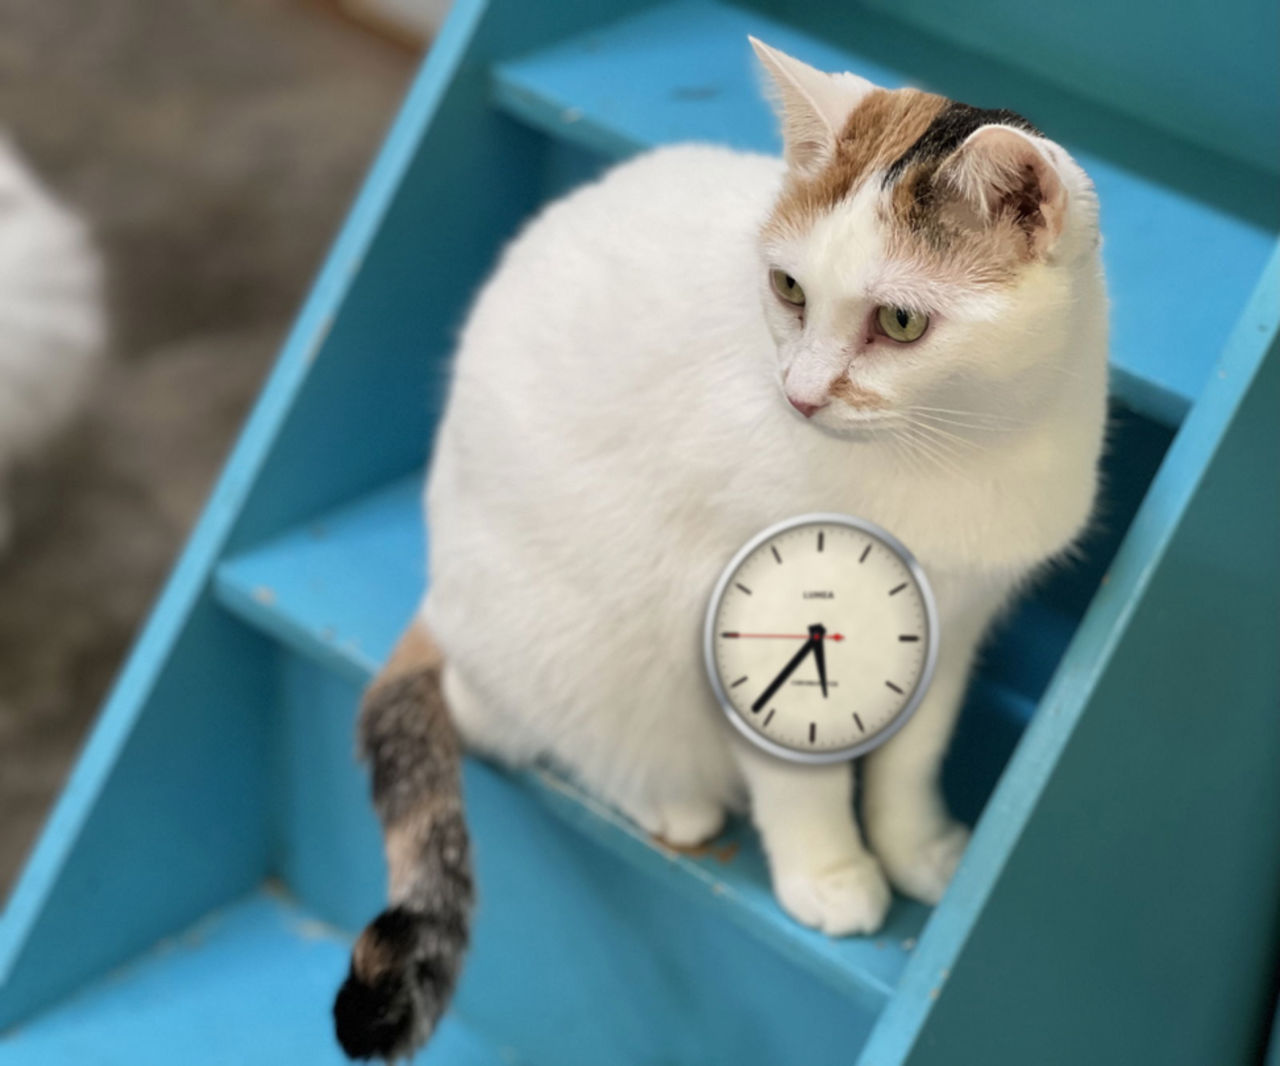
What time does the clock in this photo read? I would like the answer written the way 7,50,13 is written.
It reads 5,36,45
